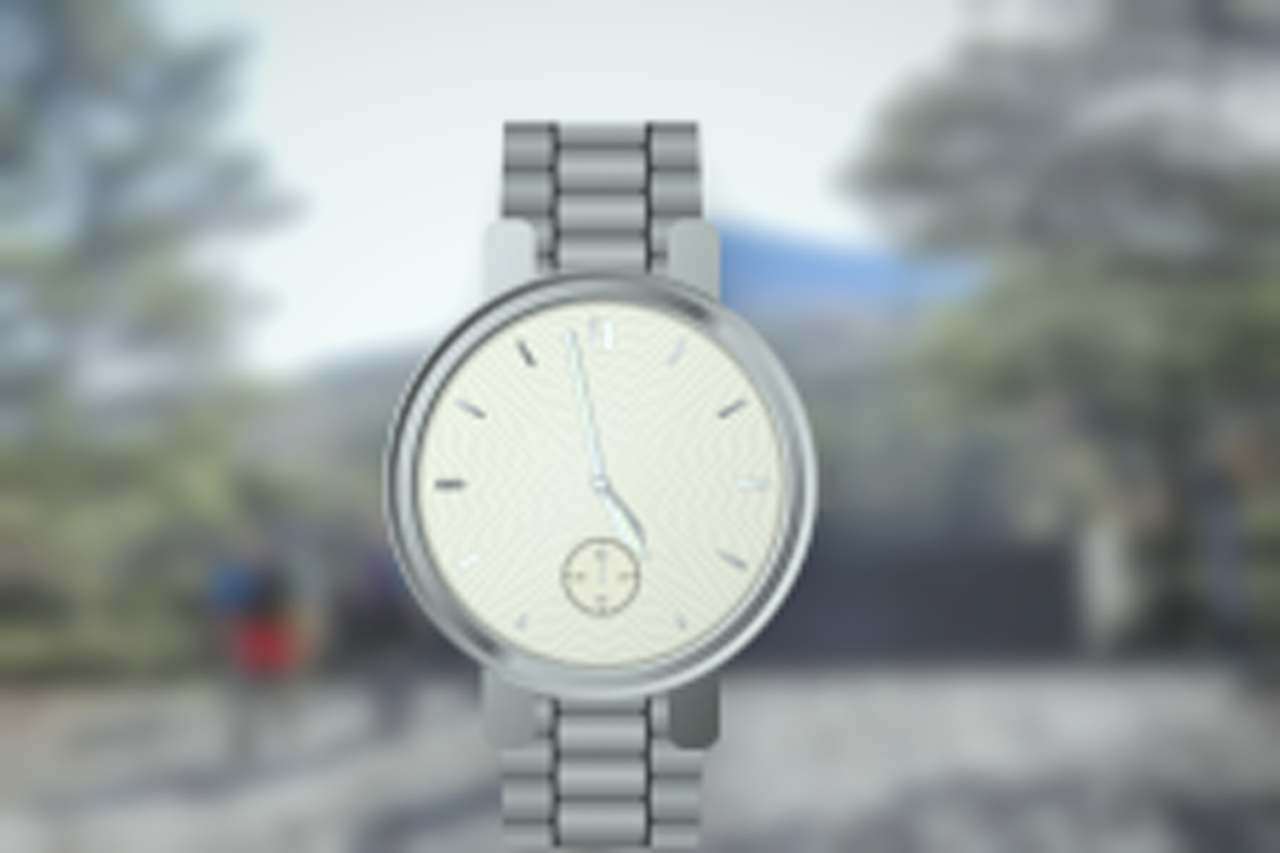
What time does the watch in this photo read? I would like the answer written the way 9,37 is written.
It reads 4,58
